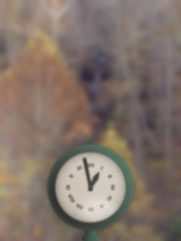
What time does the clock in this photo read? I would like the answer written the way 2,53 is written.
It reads 12,58
